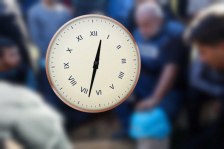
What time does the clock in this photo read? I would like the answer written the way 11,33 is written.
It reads 12,33
